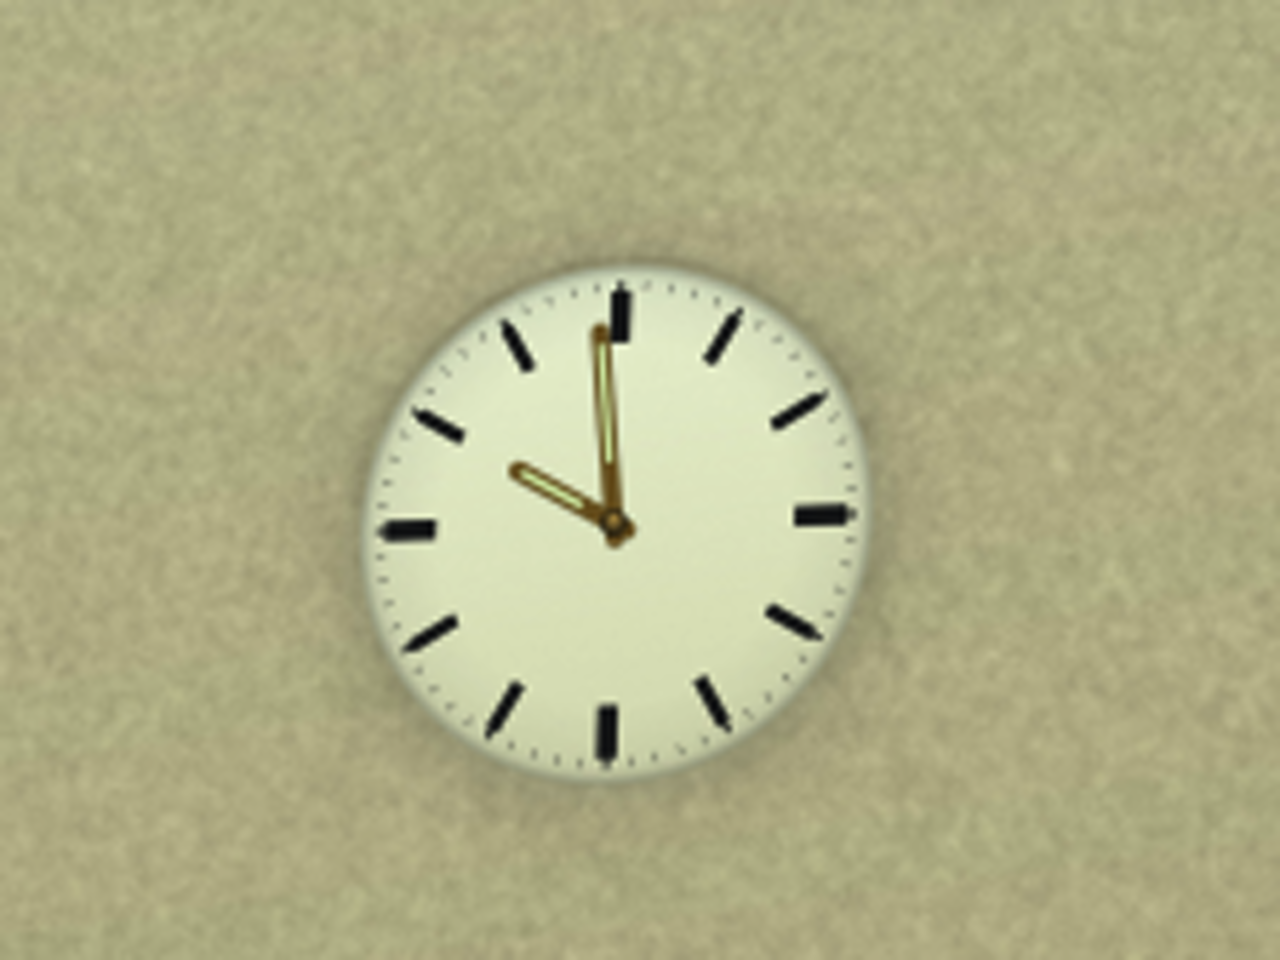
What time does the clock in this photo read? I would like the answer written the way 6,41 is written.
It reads 9,59
